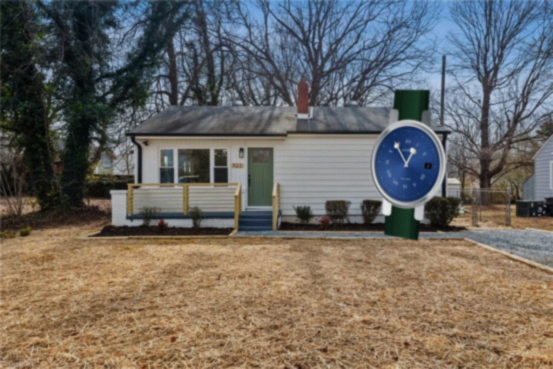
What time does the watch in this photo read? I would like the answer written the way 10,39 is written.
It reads 12,54
